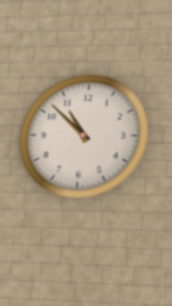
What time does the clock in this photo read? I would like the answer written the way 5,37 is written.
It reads 10,52
